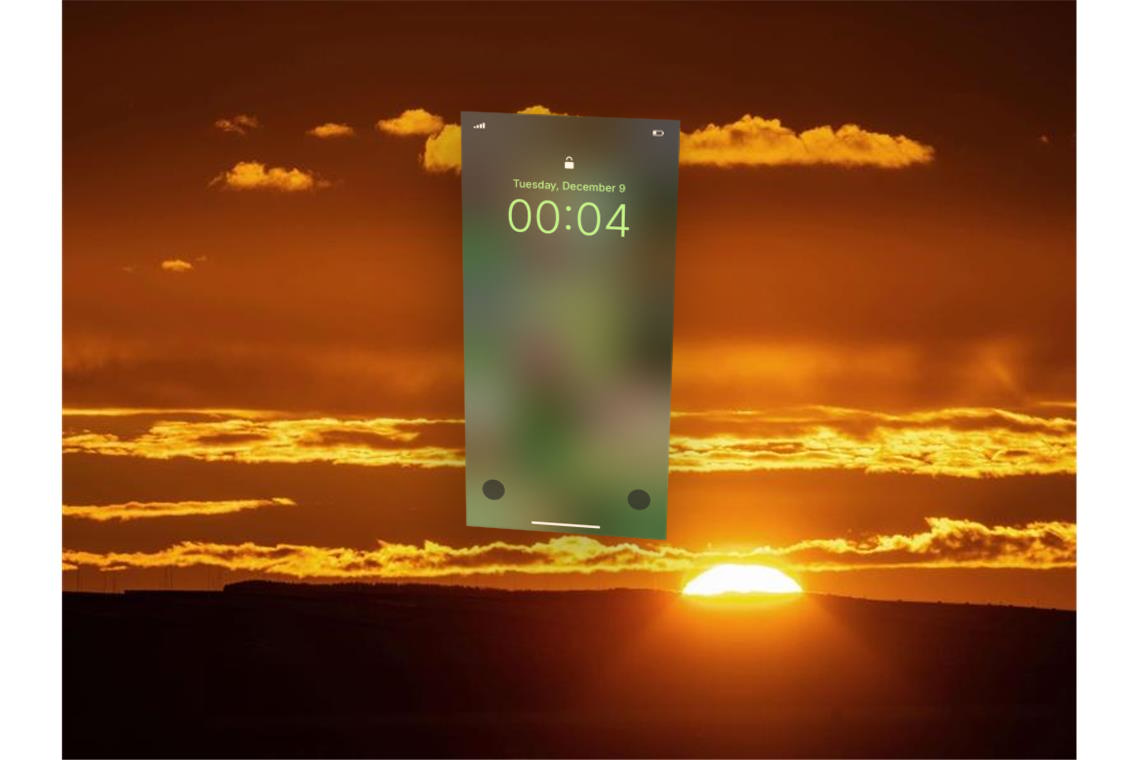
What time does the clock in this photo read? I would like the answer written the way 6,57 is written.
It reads 0,04
